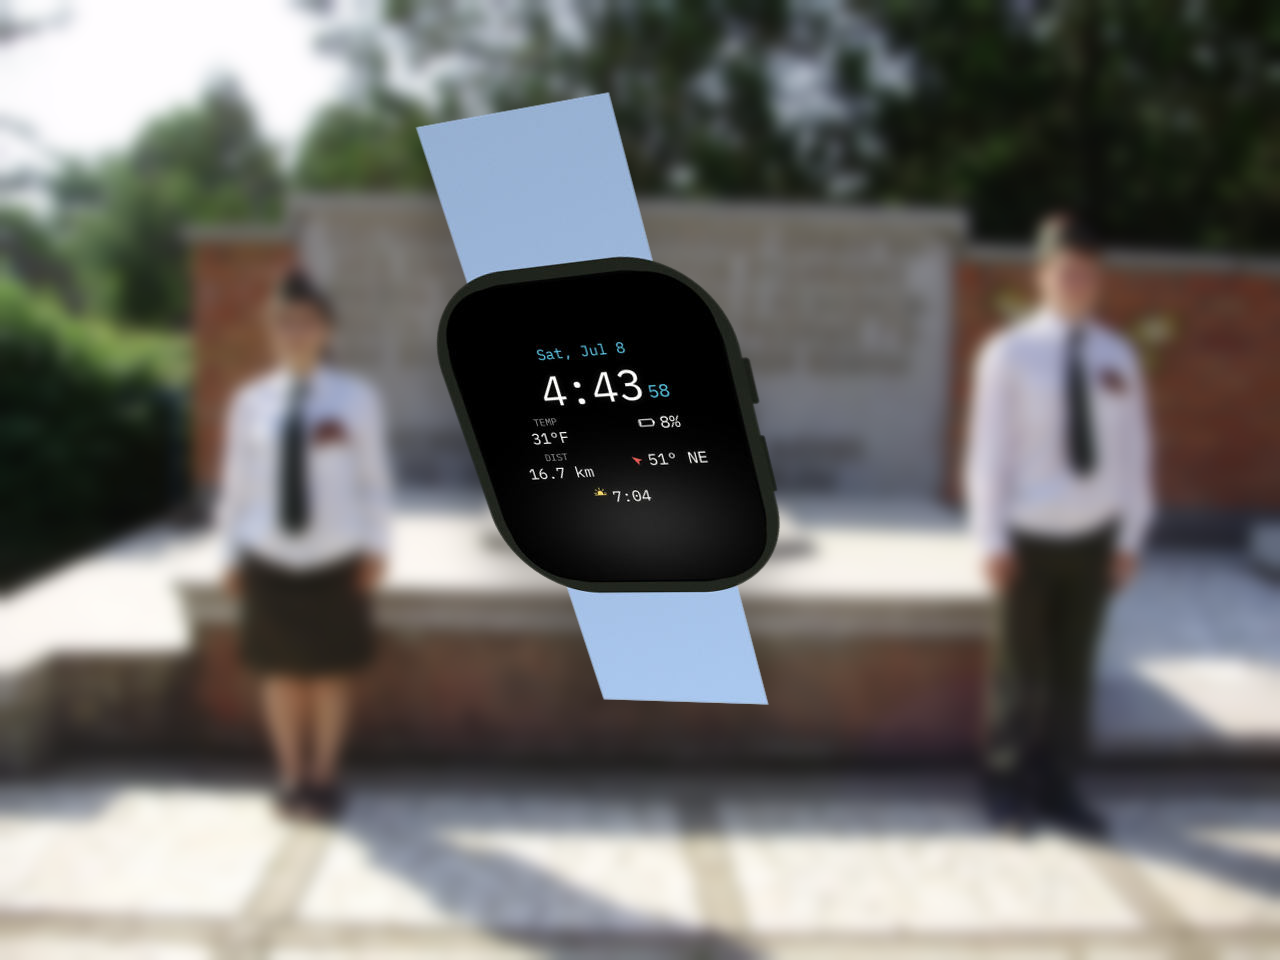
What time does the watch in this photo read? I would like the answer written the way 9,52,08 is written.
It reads 4,43,58
